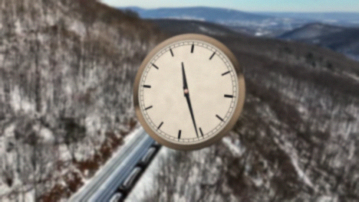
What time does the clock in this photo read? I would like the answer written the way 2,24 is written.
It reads 11,26
